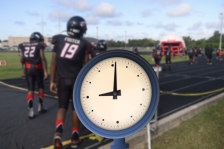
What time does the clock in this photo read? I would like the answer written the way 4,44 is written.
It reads 9,01
